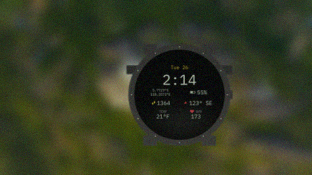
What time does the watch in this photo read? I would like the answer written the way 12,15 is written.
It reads 2,14
